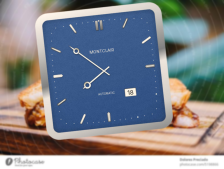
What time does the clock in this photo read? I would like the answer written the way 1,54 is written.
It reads 7,52
